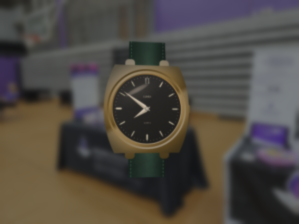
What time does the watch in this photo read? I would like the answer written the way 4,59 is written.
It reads 7,51
